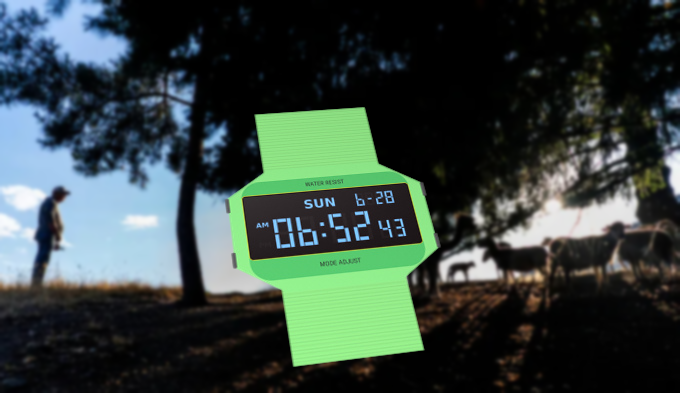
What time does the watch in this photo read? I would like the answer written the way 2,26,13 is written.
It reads 6,52,43
